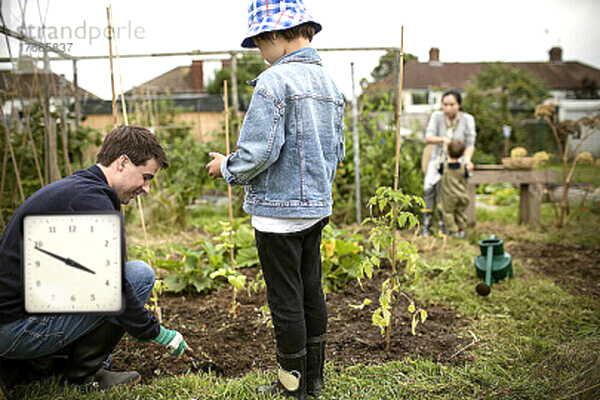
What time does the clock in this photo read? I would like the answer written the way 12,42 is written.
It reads 3,49
